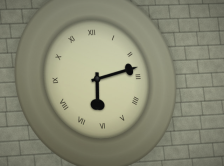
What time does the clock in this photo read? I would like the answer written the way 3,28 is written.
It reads 6,13
